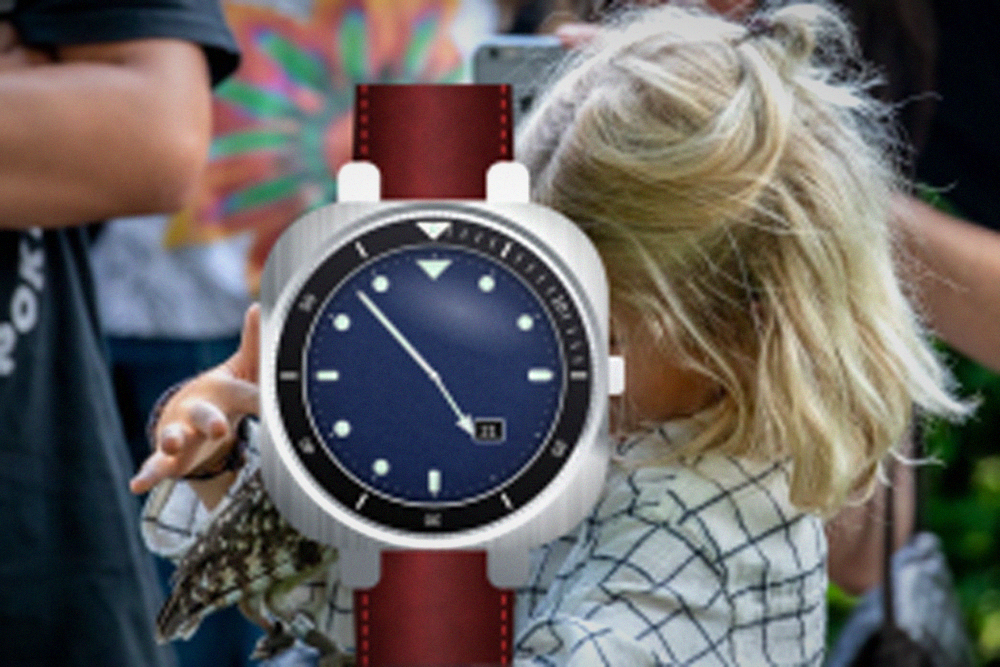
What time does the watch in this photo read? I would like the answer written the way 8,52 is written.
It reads 4,53
